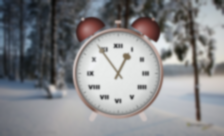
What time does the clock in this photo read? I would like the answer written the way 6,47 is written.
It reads 12,54
